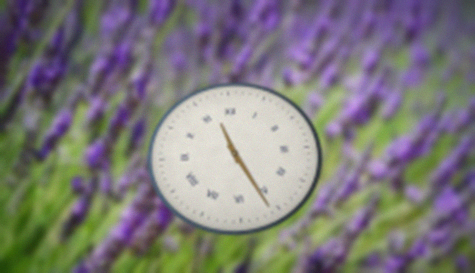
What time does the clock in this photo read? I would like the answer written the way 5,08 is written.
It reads 11,26
